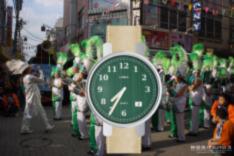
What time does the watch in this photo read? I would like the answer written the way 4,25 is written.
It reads 7,35
